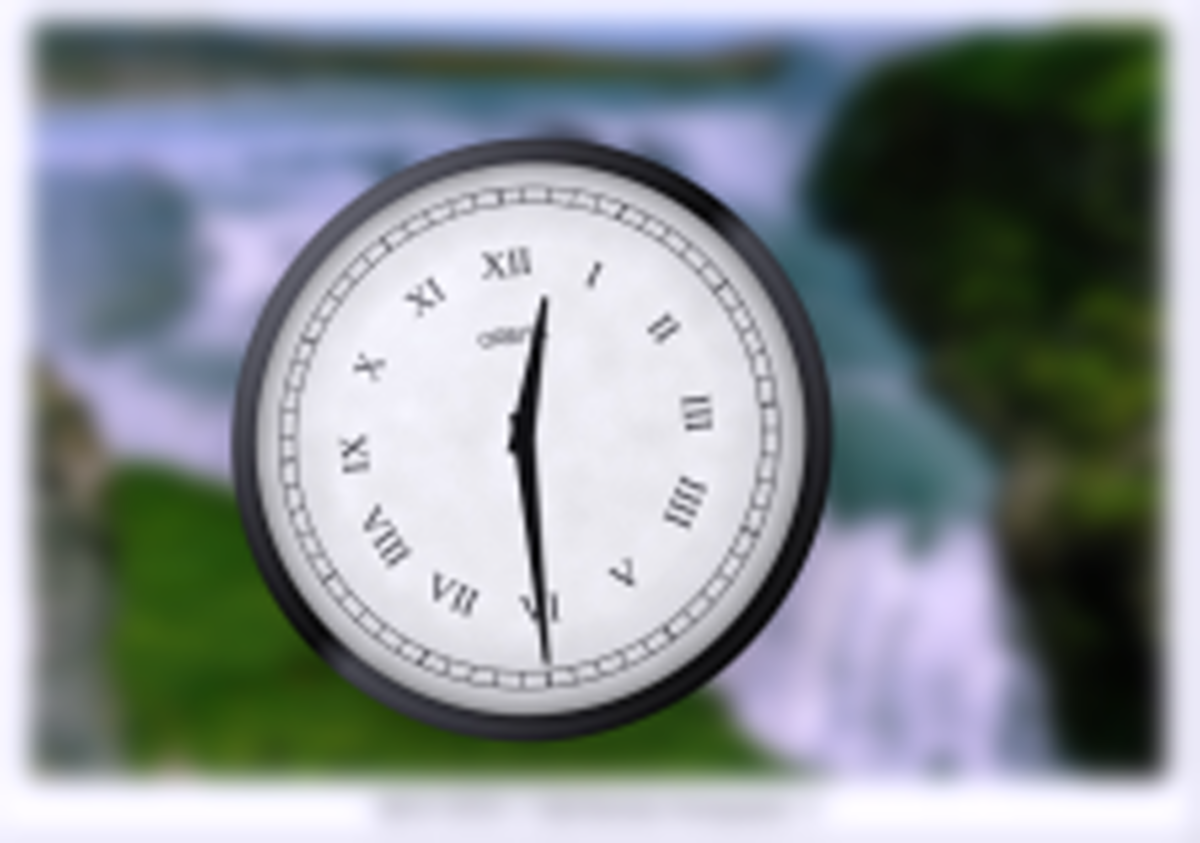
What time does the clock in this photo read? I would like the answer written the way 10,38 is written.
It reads 12,30
